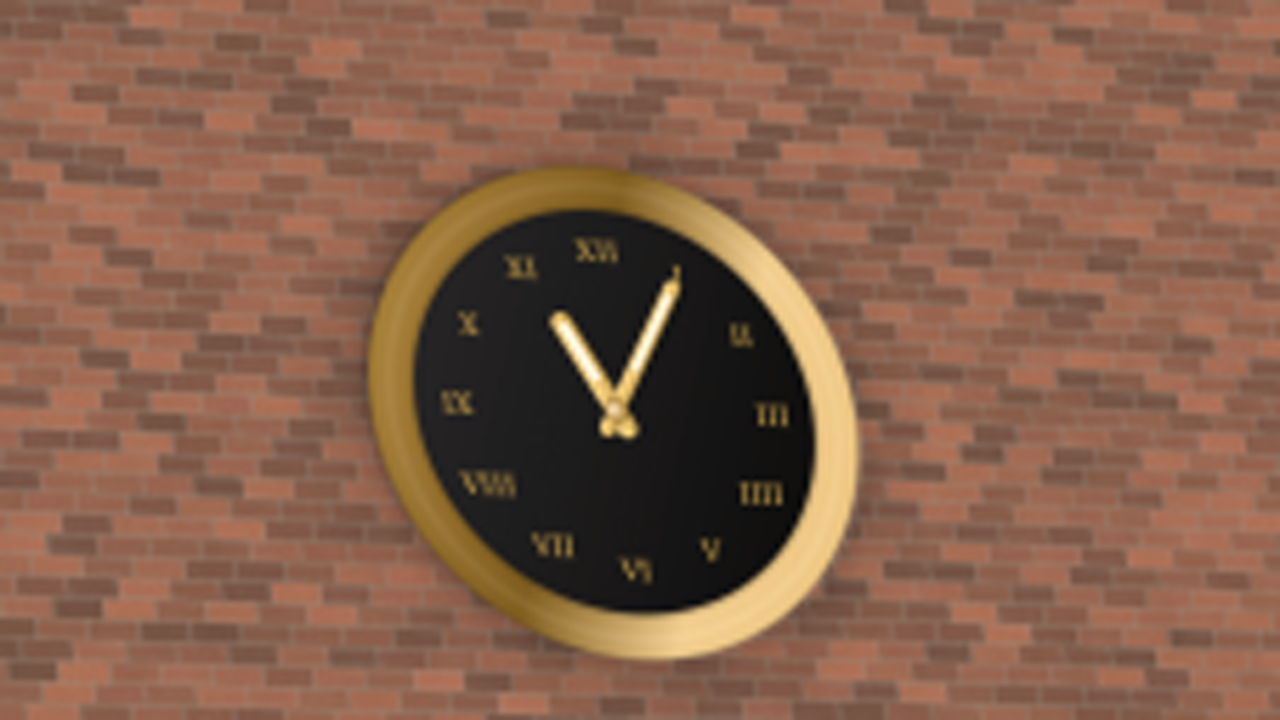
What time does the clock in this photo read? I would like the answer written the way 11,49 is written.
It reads 11,05
